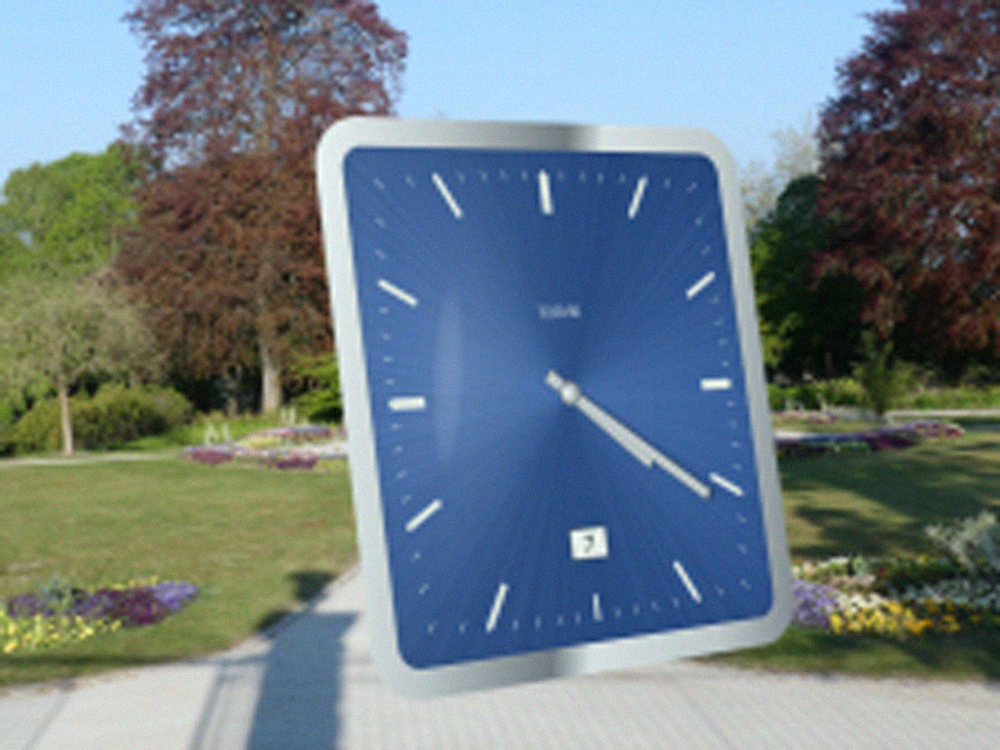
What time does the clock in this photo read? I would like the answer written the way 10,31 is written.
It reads 4,21
